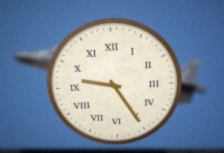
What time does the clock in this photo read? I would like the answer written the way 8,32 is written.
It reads 9,25
